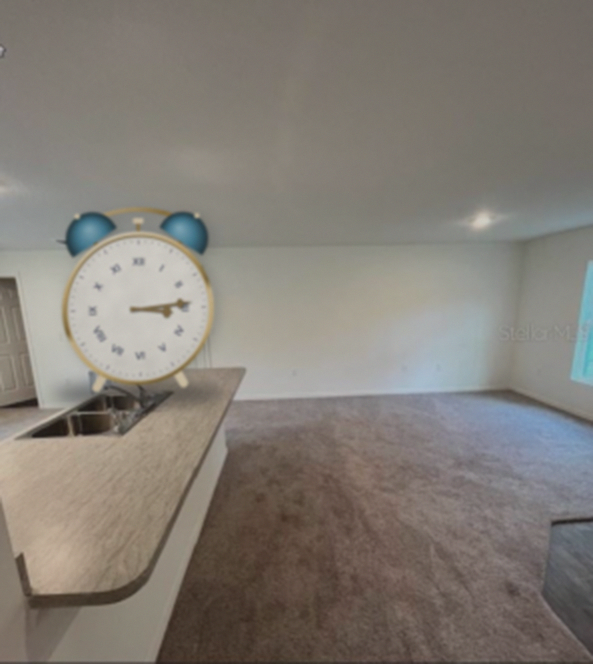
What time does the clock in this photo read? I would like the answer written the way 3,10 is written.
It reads 3,14
